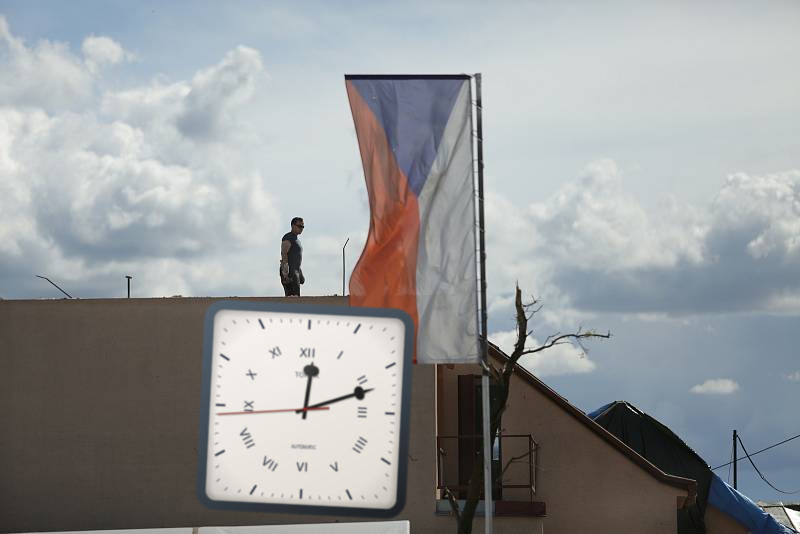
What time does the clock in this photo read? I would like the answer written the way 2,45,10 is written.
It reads 12,11,44
